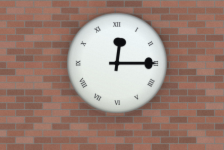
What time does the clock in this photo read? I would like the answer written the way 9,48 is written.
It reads 12,15
